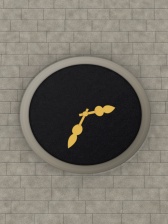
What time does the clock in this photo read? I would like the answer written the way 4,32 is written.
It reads 2,34
